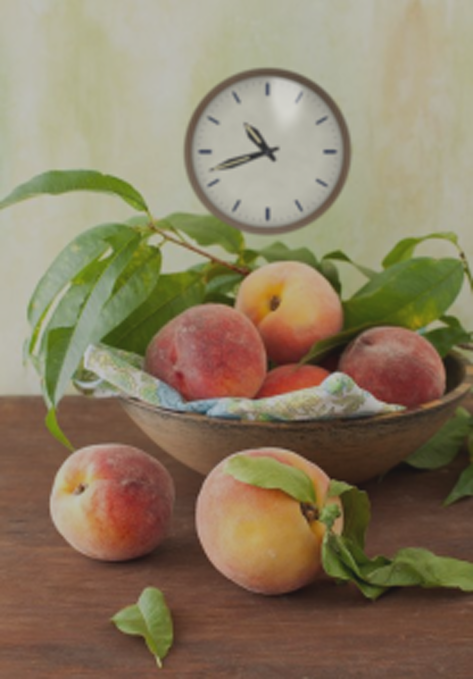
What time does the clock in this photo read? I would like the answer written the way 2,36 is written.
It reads 10,42
